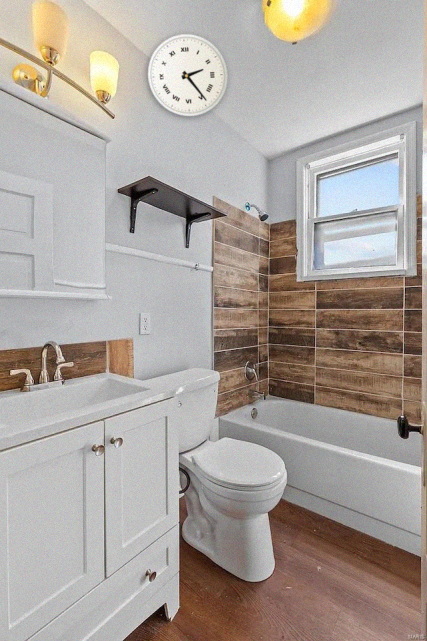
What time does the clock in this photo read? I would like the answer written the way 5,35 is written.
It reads 2,24
